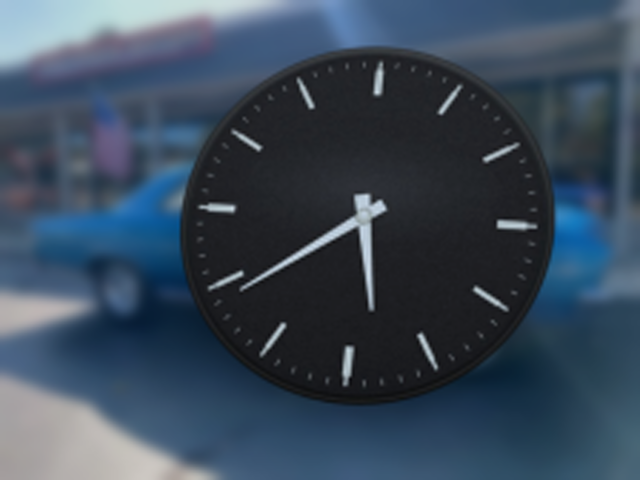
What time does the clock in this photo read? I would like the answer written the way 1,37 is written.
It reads 5,39
